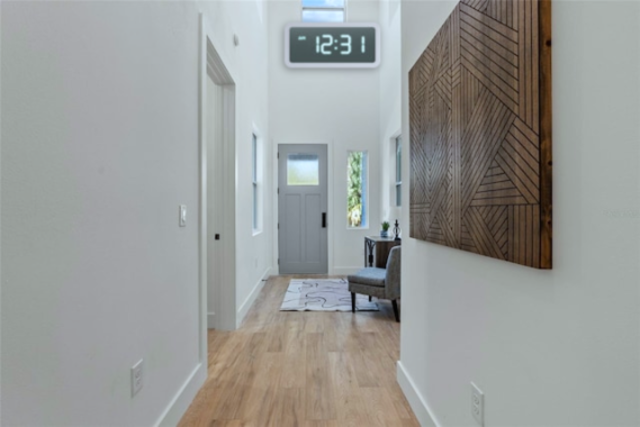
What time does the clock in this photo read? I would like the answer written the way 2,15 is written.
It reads 12,31
